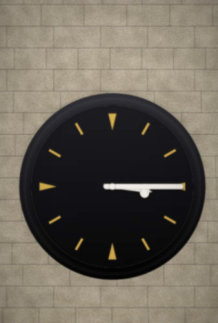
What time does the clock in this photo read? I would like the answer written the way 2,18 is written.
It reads 3,15
